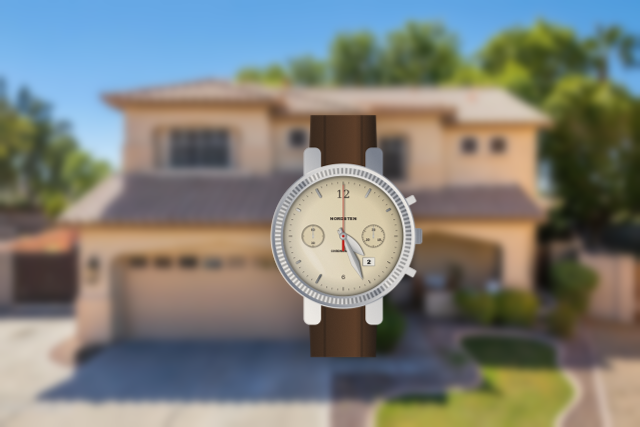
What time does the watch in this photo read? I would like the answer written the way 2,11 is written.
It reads 4,26
